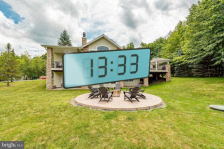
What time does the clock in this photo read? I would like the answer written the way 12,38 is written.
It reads 13,33
